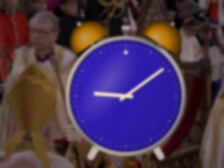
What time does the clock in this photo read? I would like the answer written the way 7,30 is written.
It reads 9,09
